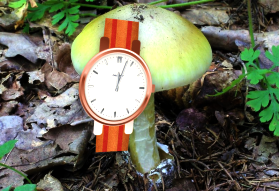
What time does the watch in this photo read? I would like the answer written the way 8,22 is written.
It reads 12,03
